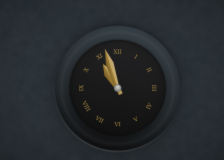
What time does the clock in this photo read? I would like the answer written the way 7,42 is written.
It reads 10,57
